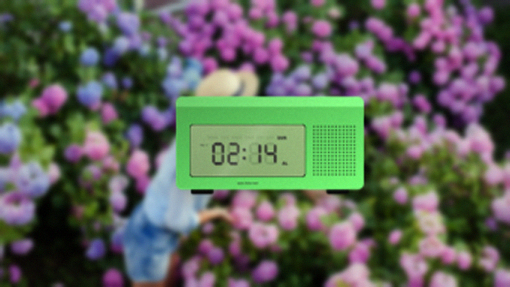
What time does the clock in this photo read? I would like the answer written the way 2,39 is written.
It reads 2,14
